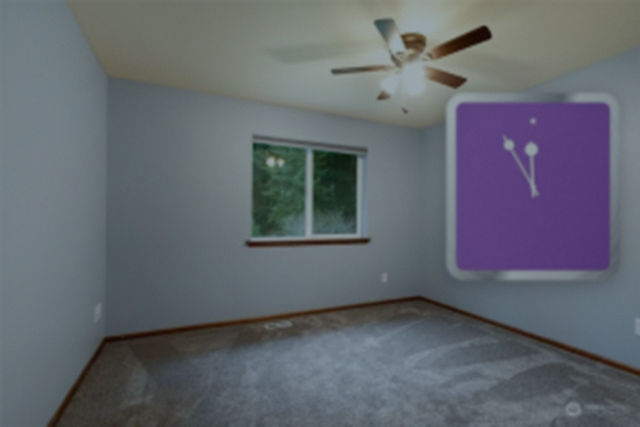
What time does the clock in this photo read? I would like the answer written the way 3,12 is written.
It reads 11,55
